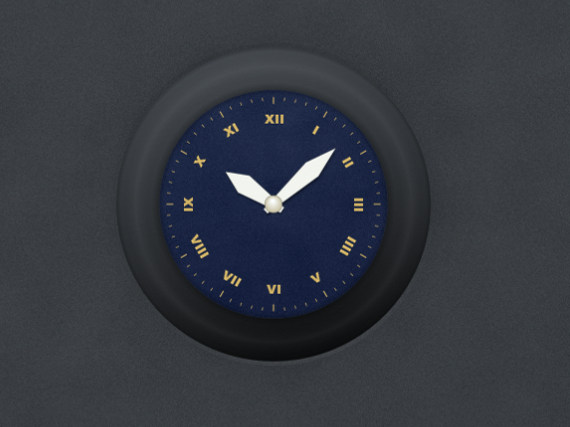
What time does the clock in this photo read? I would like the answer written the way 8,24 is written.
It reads 10,08
